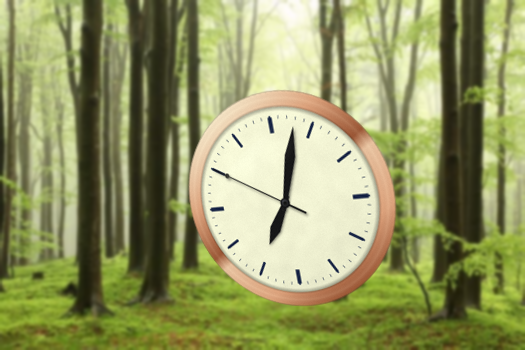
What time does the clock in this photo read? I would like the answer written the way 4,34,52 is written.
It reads 7,02,50
